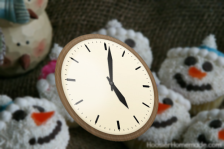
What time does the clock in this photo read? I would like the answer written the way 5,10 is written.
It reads 5,01
